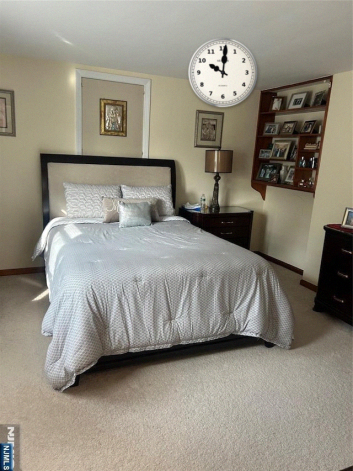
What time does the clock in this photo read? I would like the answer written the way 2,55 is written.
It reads 10,01
